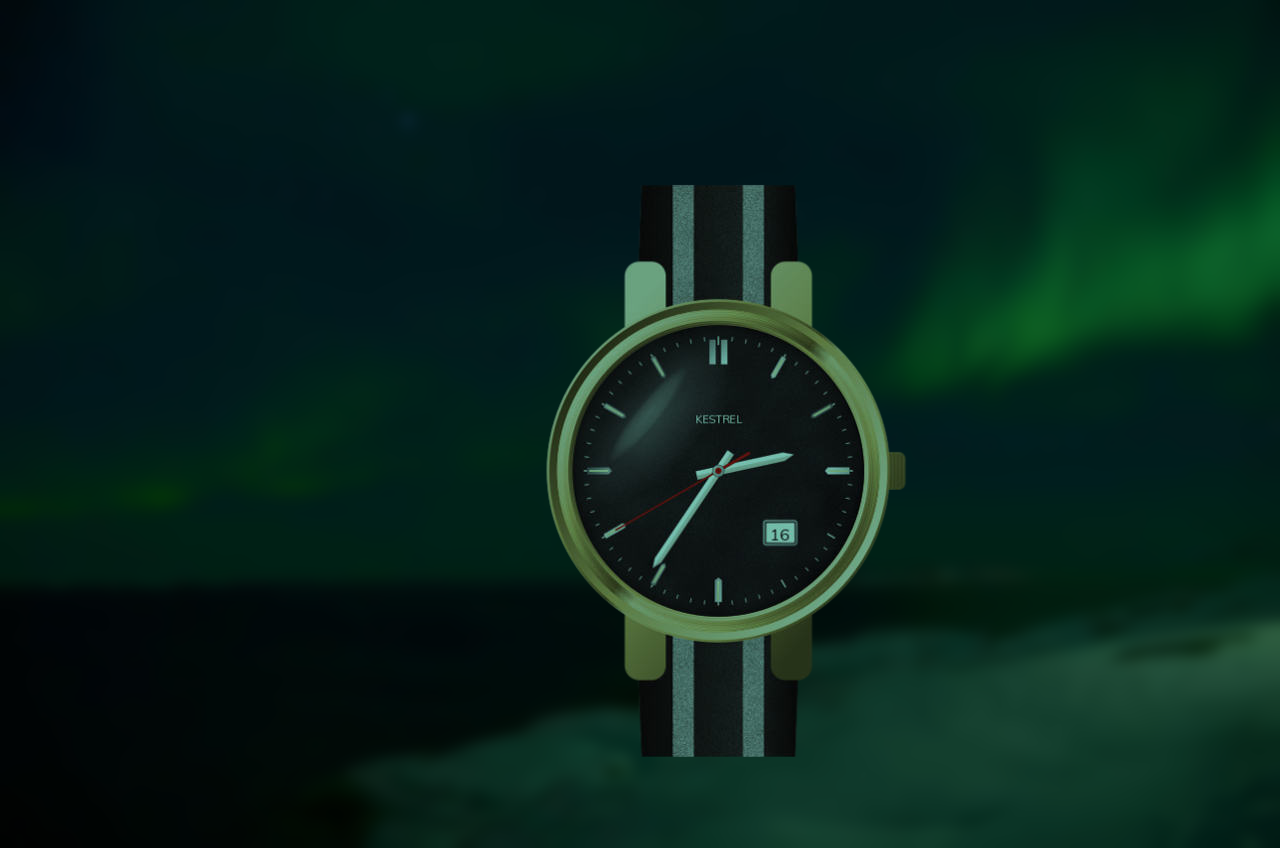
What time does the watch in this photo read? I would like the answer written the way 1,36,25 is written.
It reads 2,35,40
